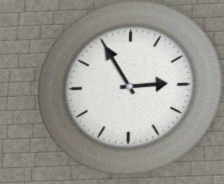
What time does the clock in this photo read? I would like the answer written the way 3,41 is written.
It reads 2,55
